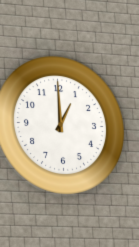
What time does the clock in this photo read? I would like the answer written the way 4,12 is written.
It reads 1,00
